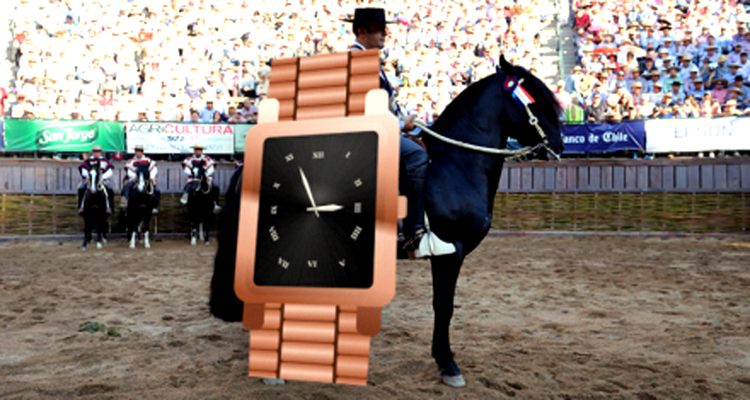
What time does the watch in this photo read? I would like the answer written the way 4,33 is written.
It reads 2,56
